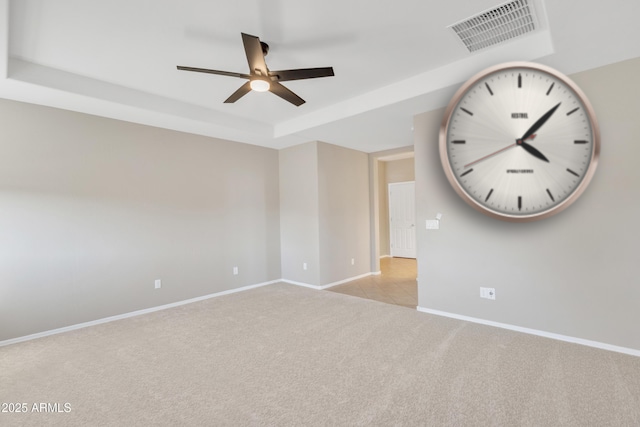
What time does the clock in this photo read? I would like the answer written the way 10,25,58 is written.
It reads 4,07,41
